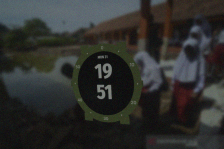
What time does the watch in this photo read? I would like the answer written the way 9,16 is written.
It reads 19,51
